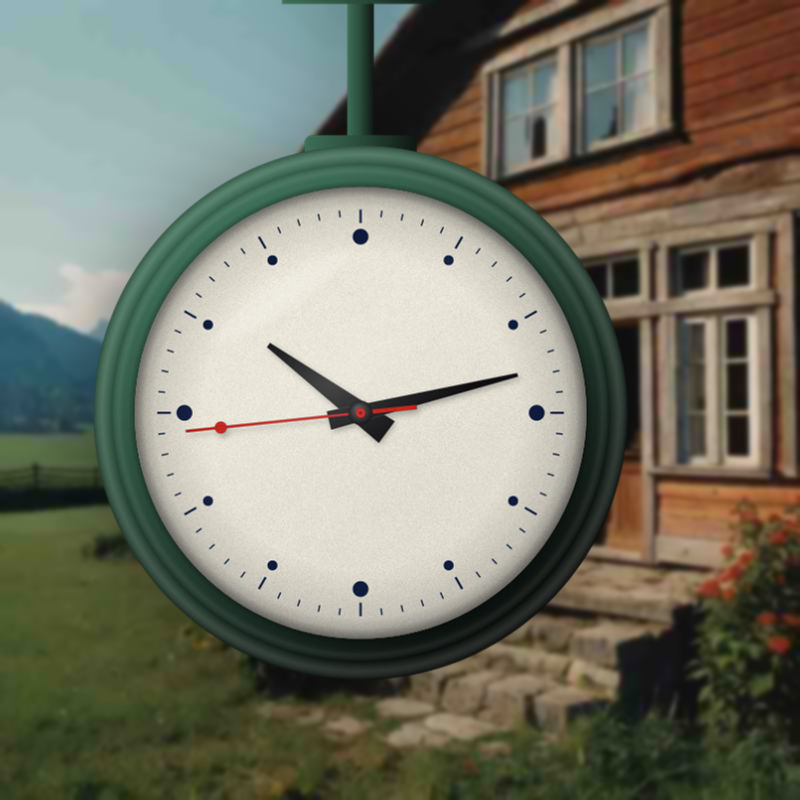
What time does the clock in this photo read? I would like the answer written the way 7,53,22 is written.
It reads 10,12,44
